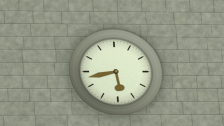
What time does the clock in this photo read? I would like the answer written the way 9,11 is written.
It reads 5,43
